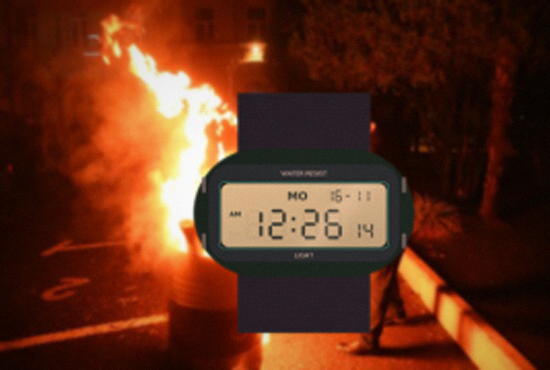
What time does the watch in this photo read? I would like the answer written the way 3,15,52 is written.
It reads 12,26,14
